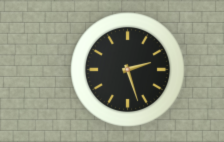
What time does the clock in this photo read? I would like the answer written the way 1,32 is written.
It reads 2,27
